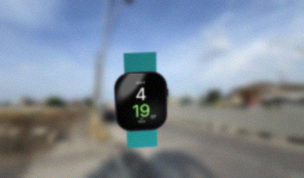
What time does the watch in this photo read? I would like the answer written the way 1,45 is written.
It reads 4,19
